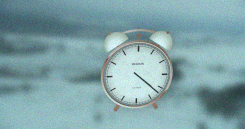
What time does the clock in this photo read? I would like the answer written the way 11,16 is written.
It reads 4,22
